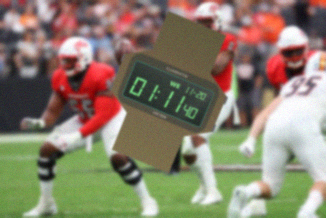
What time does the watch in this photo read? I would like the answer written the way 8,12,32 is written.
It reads 1,11,40
